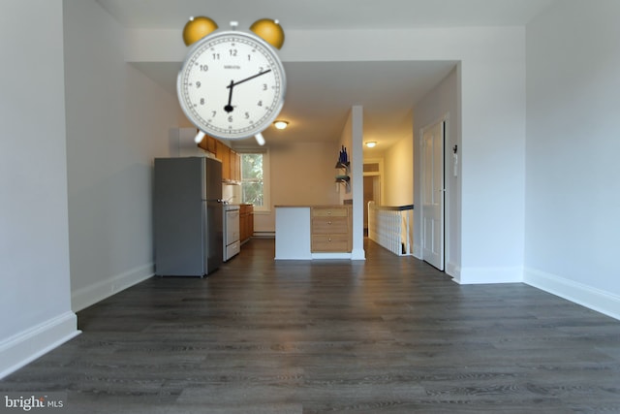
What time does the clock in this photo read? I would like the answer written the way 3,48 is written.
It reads 6,11
